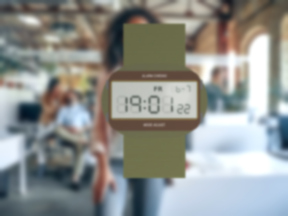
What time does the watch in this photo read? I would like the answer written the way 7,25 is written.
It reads 19,01
